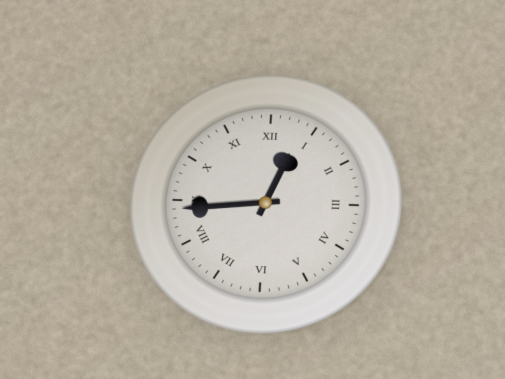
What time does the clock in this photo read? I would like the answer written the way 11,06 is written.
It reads 12,44
